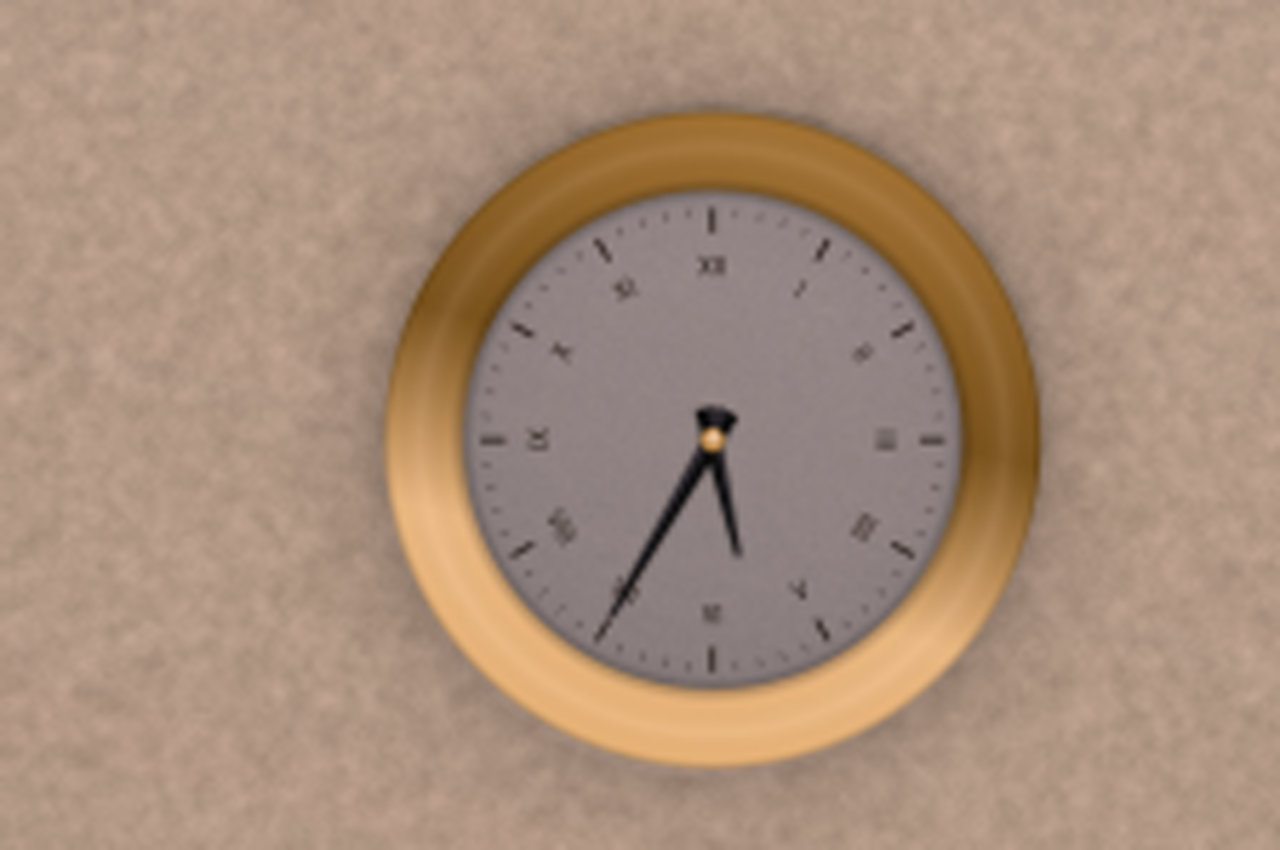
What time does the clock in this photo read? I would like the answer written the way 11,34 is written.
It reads 5,35
